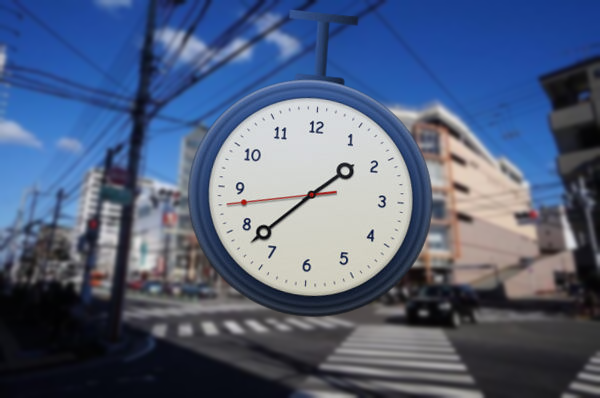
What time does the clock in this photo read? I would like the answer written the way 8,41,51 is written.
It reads 1,37,43
